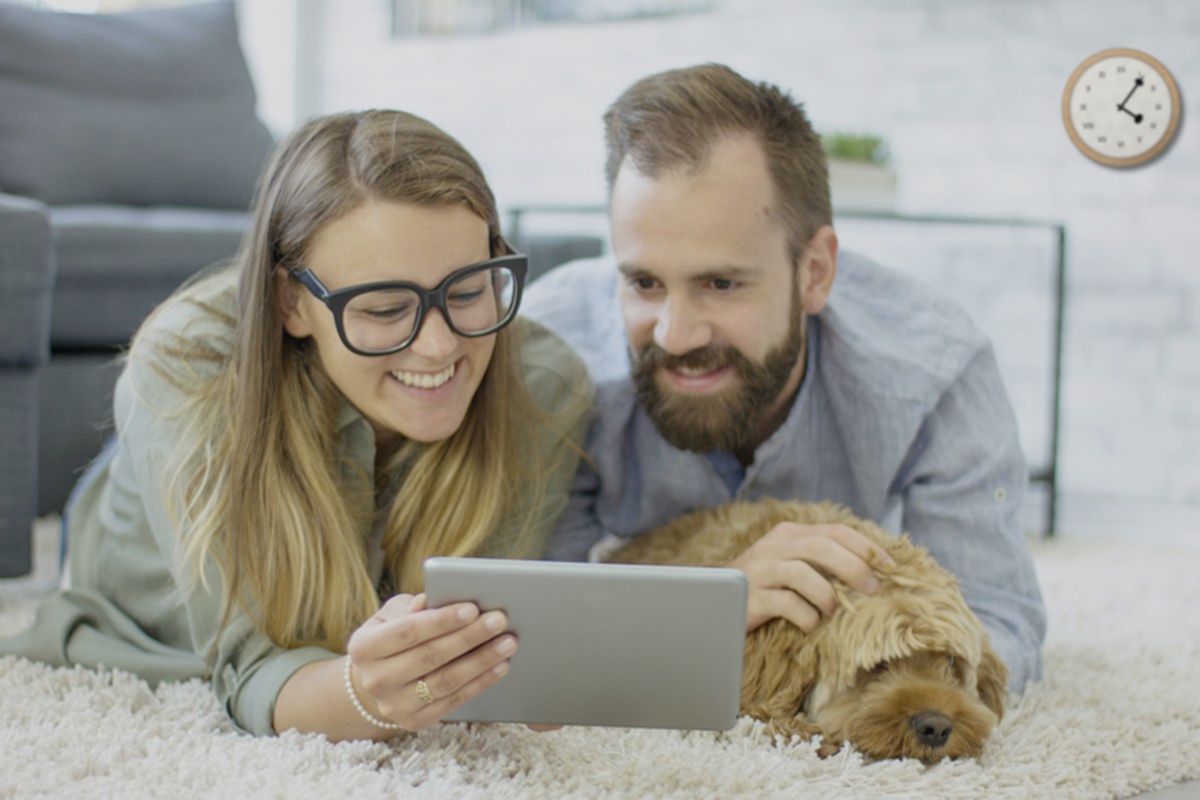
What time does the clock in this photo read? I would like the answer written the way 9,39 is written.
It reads 4,06
